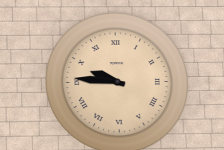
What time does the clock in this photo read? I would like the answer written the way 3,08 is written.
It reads 9,46
